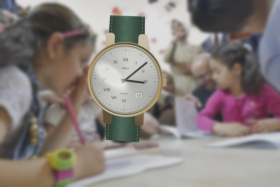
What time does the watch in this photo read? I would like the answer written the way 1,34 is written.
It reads 3,08
